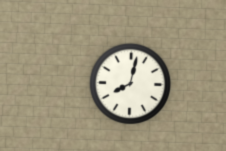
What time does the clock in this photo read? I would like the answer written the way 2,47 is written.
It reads 8,02
